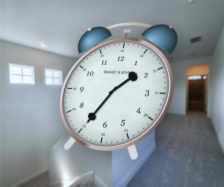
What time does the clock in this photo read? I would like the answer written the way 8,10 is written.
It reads 1,35
